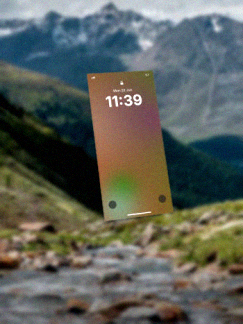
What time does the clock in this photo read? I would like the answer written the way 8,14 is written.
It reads 11,39
